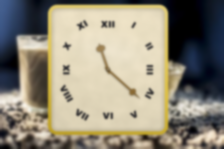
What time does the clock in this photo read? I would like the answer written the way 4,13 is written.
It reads 11,22
